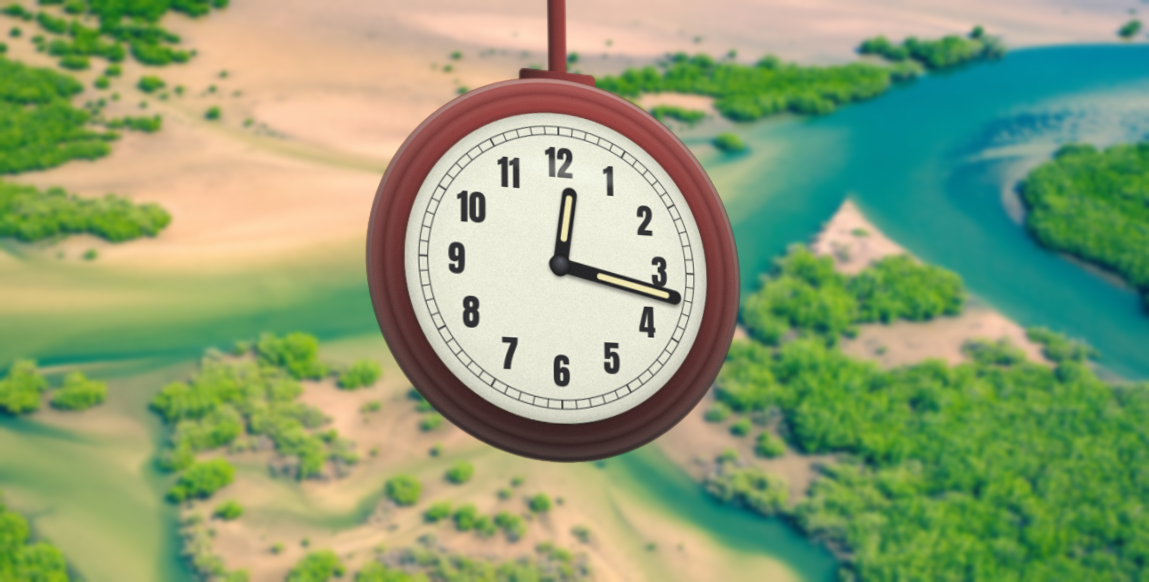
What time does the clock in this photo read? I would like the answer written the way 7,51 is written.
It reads 12,17
